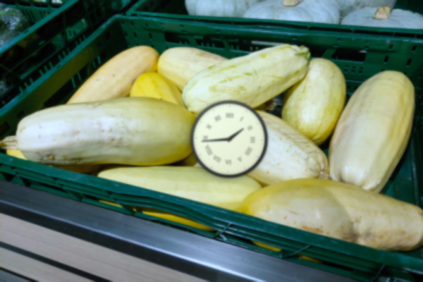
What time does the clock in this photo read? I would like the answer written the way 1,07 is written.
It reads 1,44
